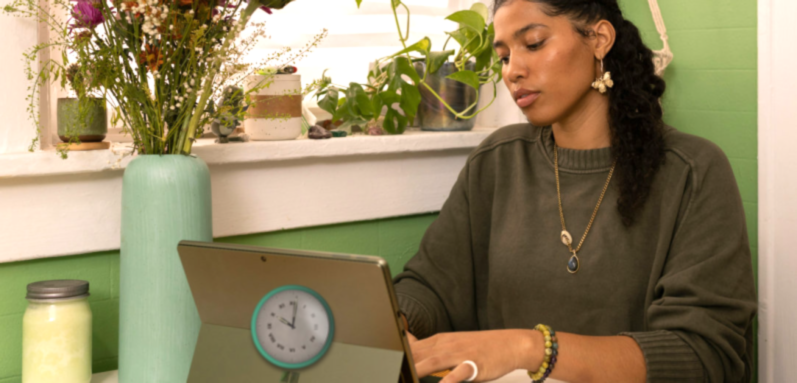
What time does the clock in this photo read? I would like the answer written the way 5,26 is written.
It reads 10,01
